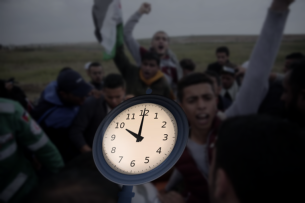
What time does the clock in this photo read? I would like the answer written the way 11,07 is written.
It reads 10,00
